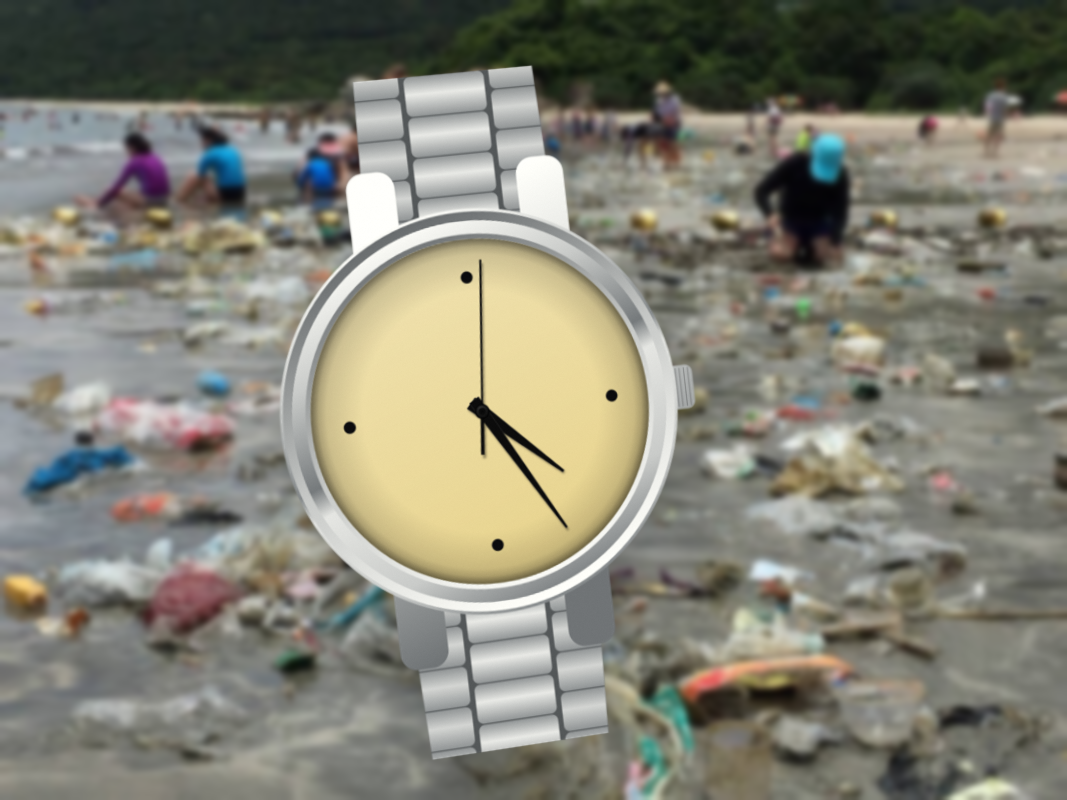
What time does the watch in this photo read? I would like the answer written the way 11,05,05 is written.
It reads 4,25,01
